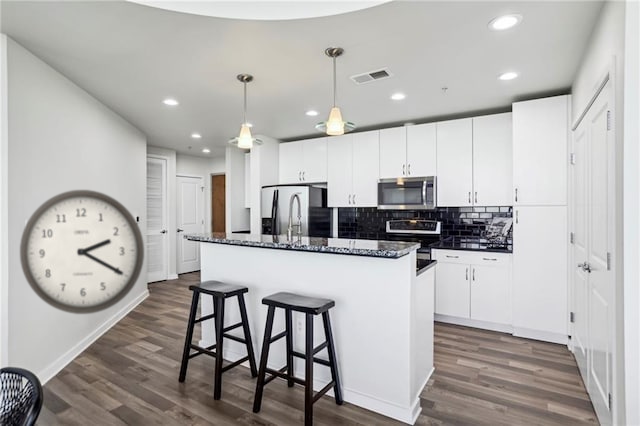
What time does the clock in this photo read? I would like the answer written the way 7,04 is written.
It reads 2,20
